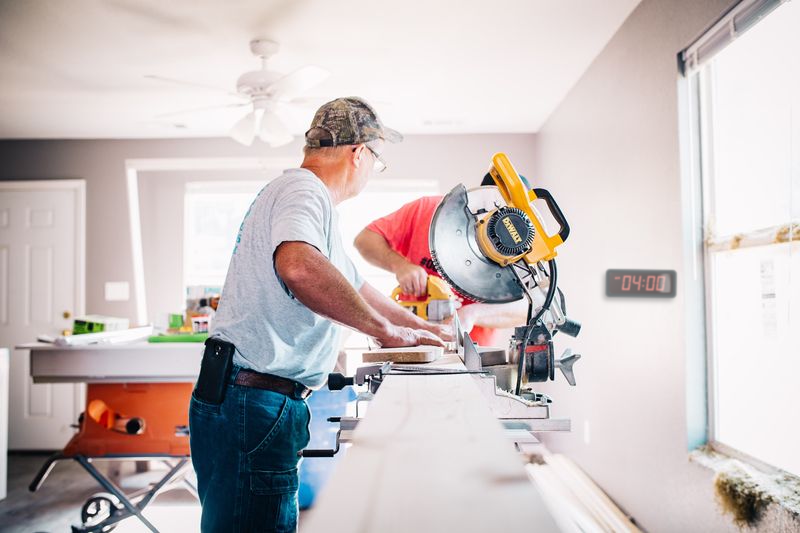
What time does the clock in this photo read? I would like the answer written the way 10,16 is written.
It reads 4,00
